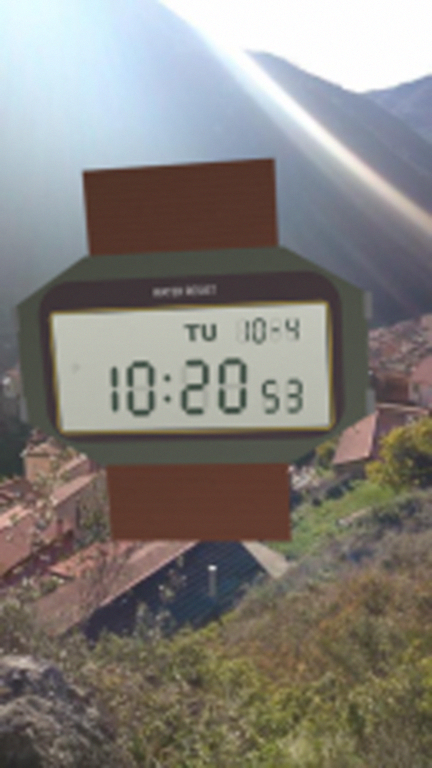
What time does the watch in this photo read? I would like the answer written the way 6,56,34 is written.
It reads 10,20,53
